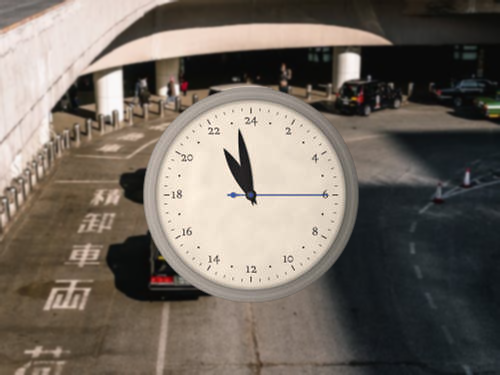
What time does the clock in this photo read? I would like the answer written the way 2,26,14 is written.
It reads 21,58,15
